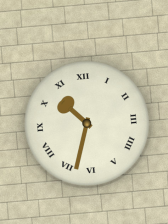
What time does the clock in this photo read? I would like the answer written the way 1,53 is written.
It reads 10,33
